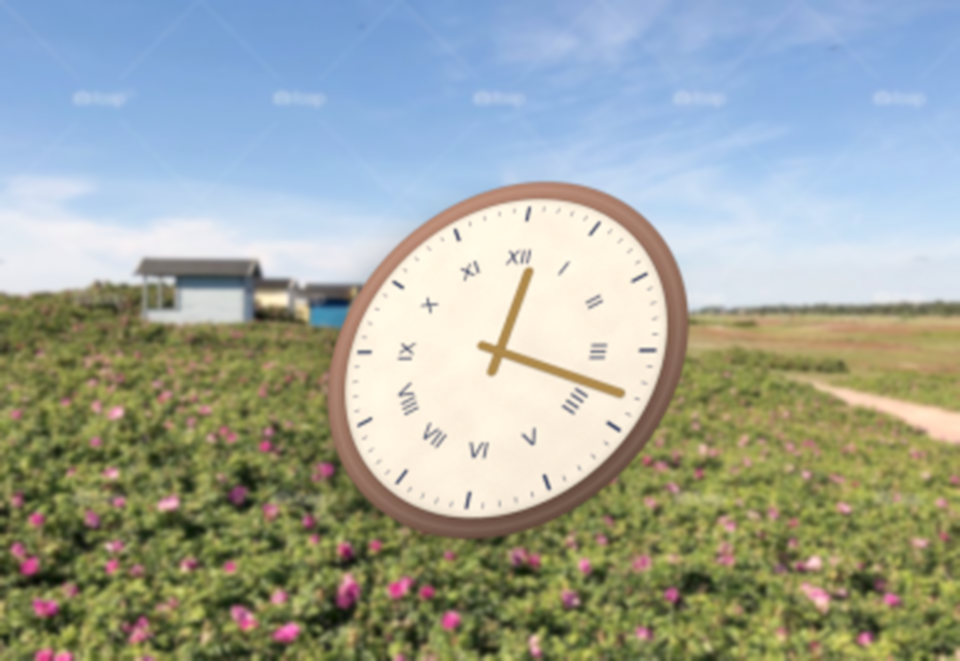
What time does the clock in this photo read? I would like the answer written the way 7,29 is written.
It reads 12,18
